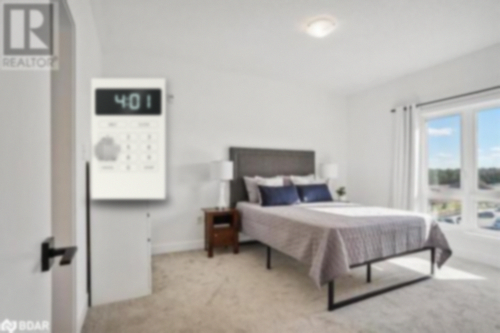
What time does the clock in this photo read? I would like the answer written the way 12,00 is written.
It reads 4,01
